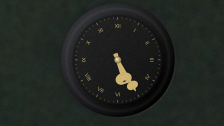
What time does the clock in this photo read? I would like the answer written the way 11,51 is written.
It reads 5,25
